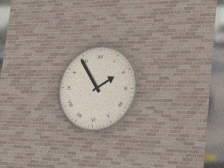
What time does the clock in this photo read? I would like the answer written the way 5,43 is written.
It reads 1,54
